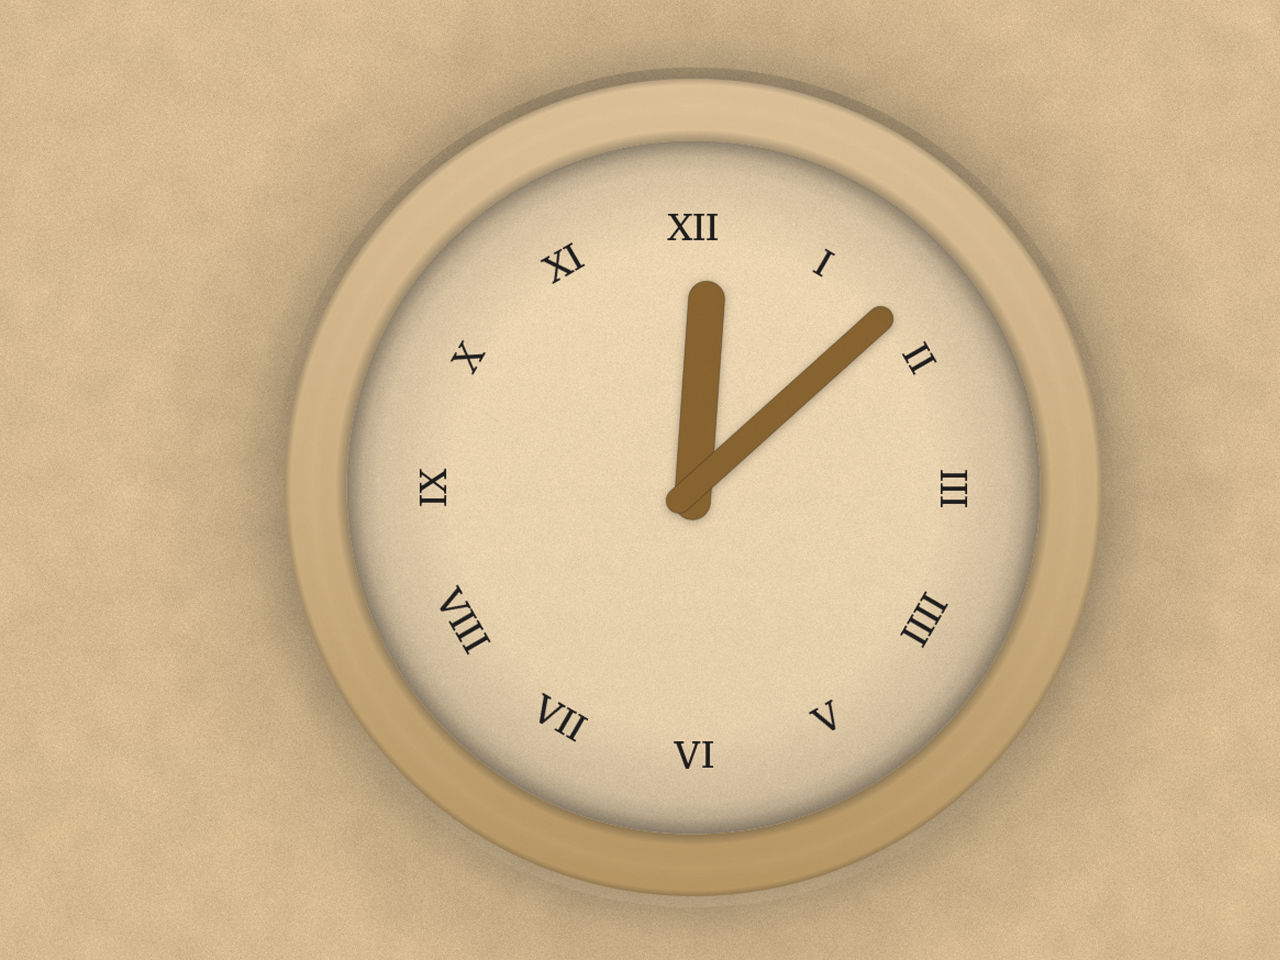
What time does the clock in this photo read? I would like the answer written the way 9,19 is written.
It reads 12,08
